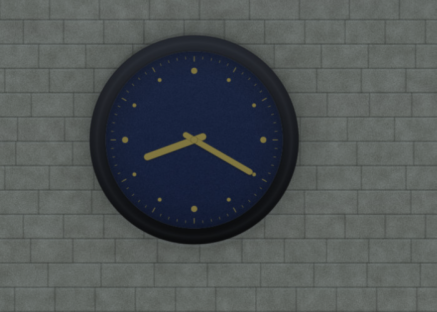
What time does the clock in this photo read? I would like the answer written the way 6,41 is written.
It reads 8,20
